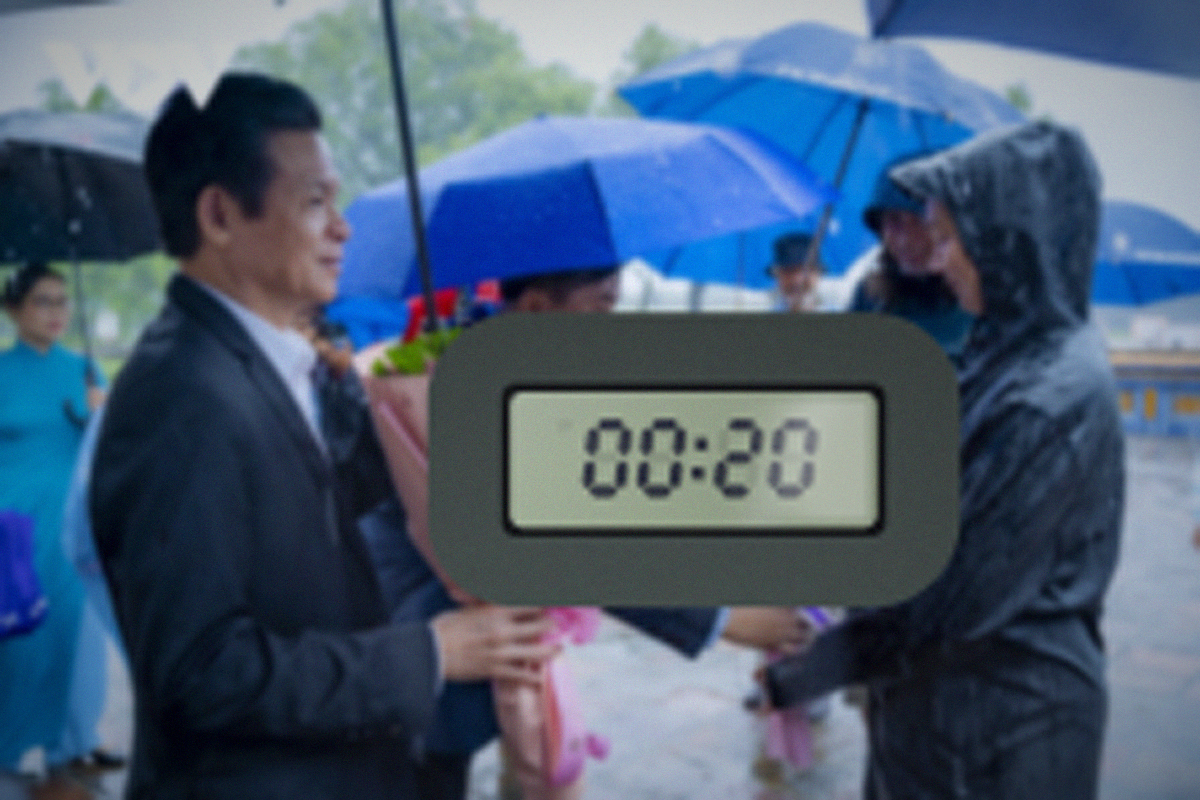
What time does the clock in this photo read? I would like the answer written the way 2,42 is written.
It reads 0,20
